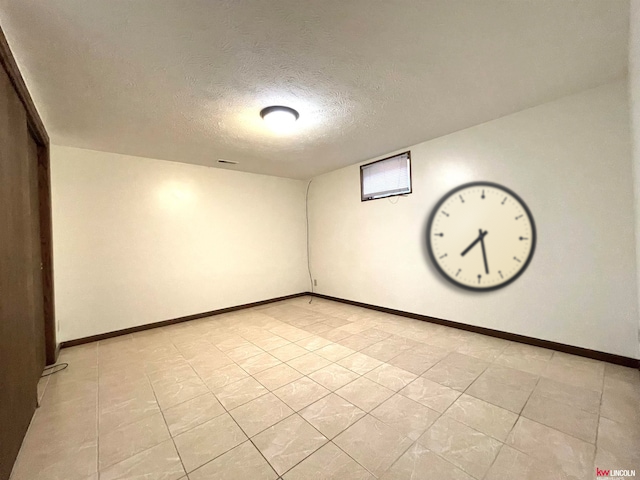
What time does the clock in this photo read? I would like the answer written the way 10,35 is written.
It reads 7,28
